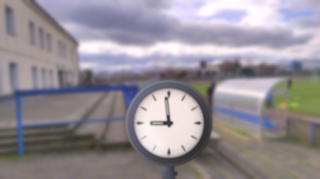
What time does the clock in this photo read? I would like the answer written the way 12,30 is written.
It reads 8,59
